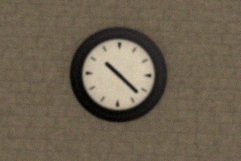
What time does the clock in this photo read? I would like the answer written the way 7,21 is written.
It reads 10,22
